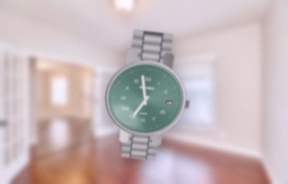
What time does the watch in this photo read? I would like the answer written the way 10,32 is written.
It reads 6,58
